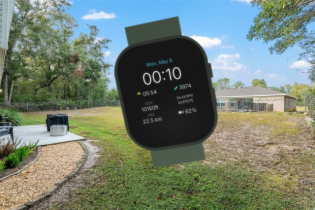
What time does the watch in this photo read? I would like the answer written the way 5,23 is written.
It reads 0,10
